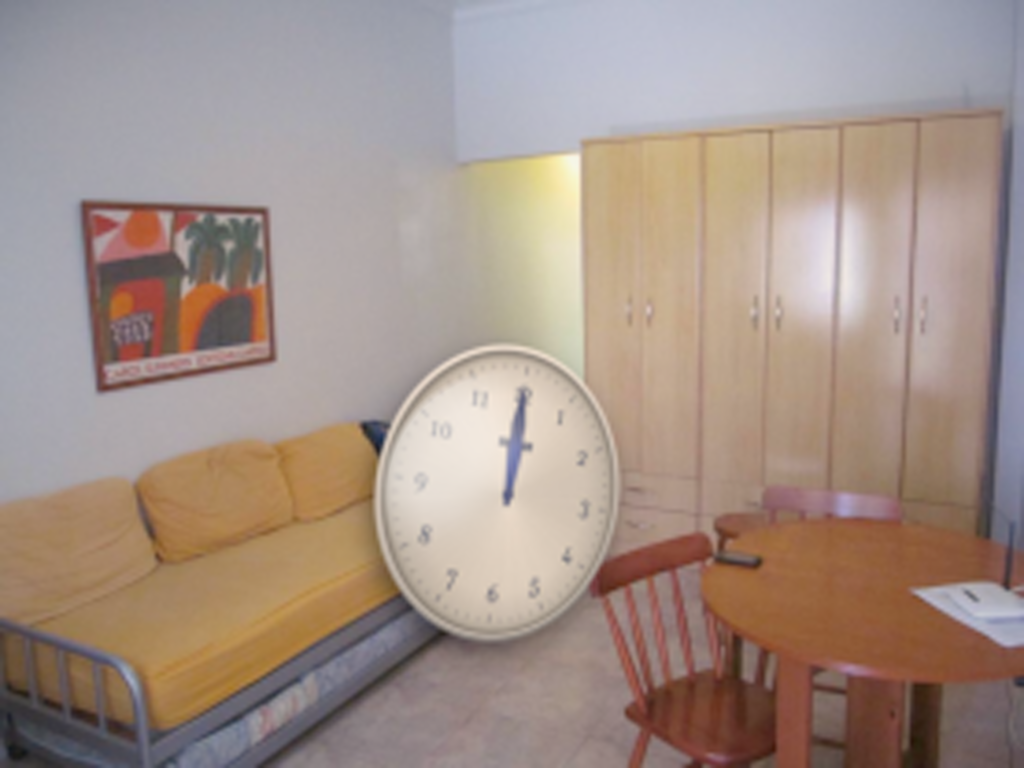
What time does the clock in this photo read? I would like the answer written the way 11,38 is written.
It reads 12,00
